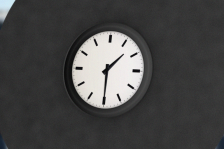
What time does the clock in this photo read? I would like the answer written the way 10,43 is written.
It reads 1,30
